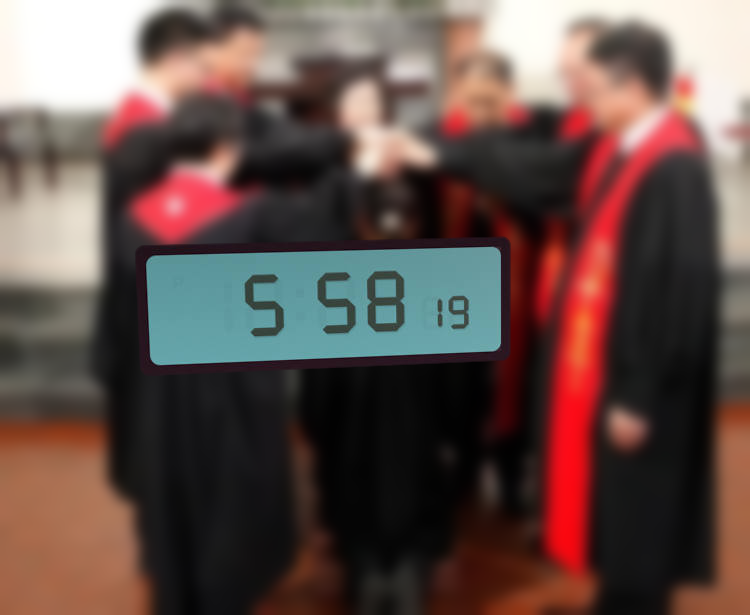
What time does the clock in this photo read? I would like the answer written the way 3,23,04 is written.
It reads 5,58,19
